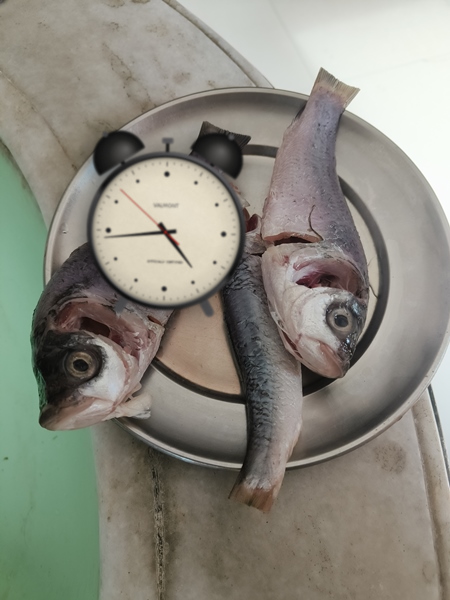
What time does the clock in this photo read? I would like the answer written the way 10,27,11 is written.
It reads 4,43,52
